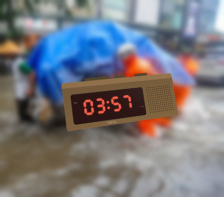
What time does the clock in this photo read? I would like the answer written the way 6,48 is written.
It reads 3,57
